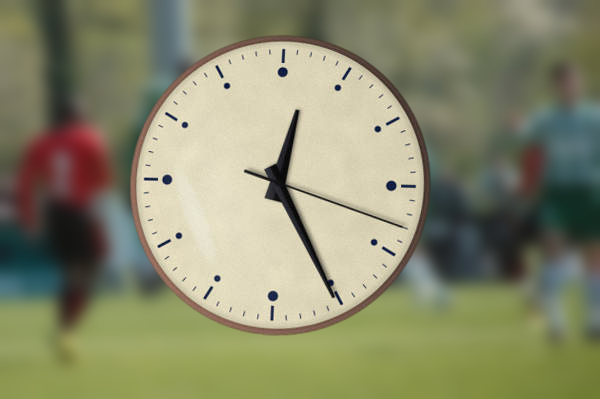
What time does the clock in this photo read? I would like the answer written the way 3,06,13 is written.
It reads 12,25,18
